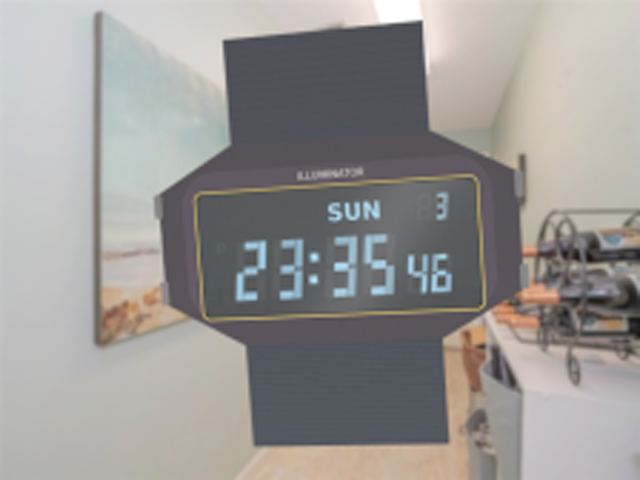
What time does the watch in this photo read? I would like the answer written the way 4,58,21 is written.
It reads 23,35,46
